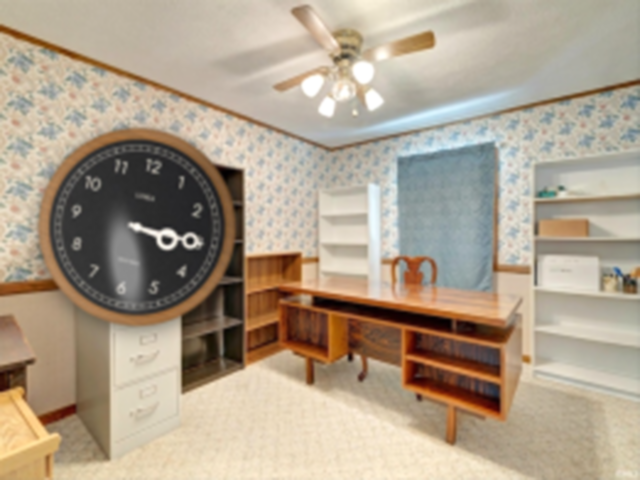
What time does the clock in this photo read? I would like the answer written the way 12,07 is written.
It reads 3,15
